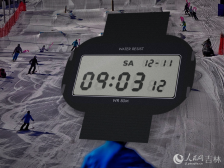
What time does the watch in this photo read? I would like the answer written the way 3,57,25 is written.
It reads 9,03,12
